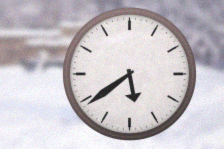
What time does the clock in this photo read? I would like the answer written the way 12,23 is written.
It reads 5,39
